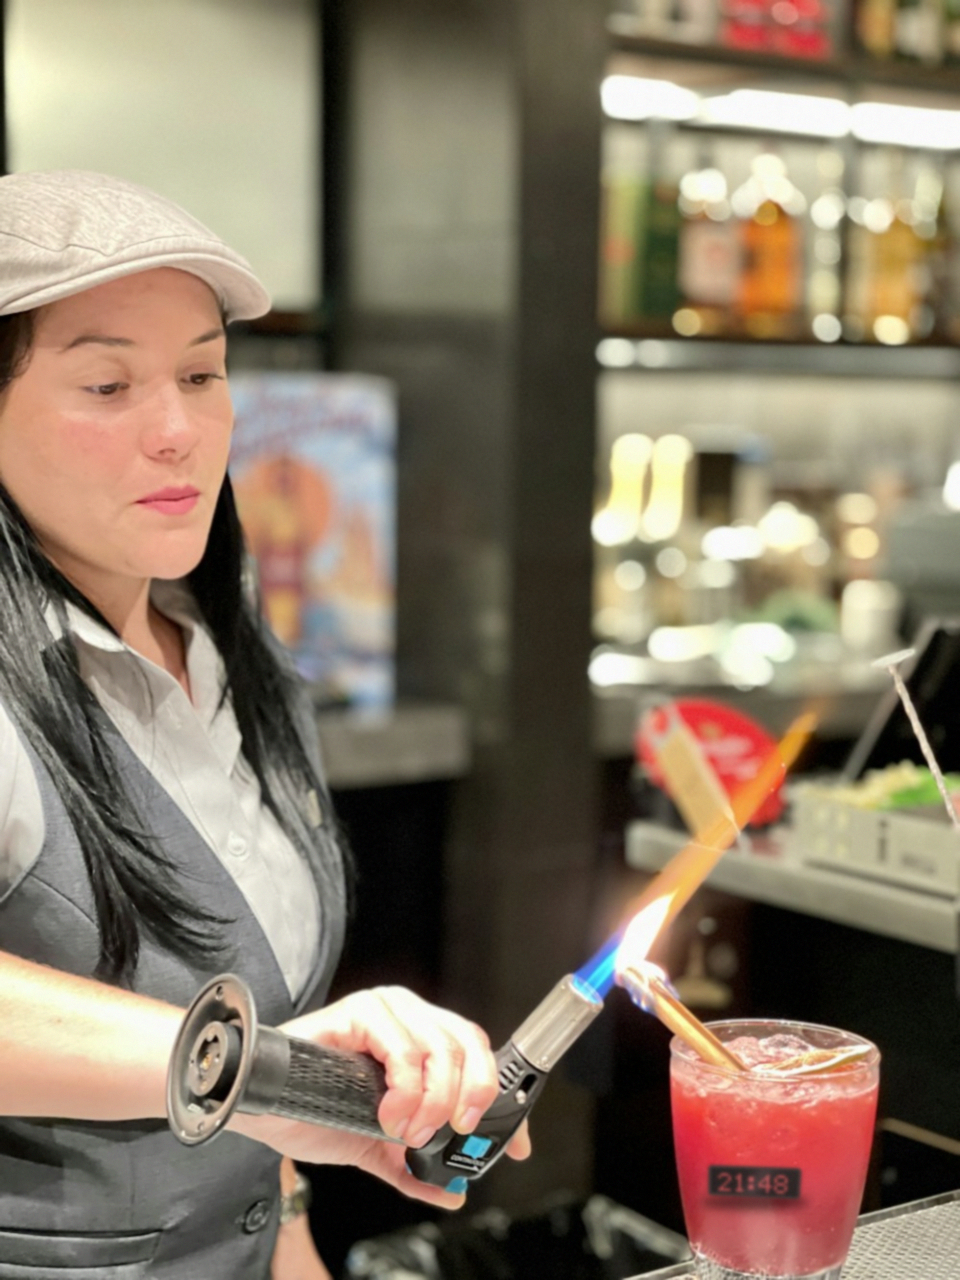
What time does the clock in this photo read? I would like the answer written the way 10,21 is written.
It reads 21,48
